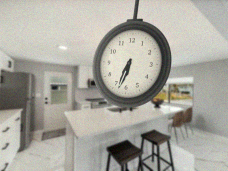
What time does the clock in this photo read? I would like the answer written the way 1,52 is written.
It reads 6,33
